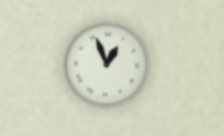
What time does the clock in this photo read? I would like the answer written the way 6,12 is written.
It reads 12,56
